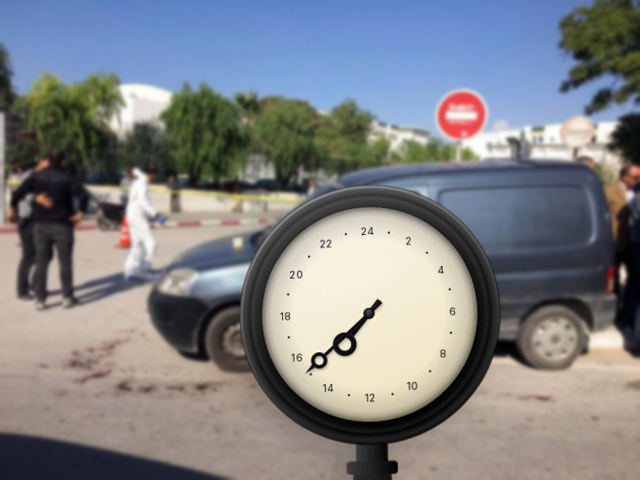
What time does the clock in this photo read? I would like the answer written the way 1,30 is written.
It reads 14,38
